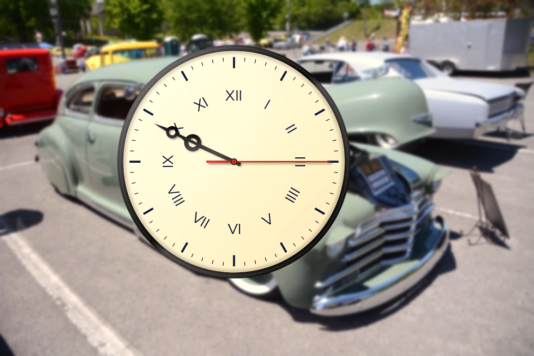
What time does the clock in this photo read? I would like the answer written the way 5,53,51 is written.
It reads 9,49,15
